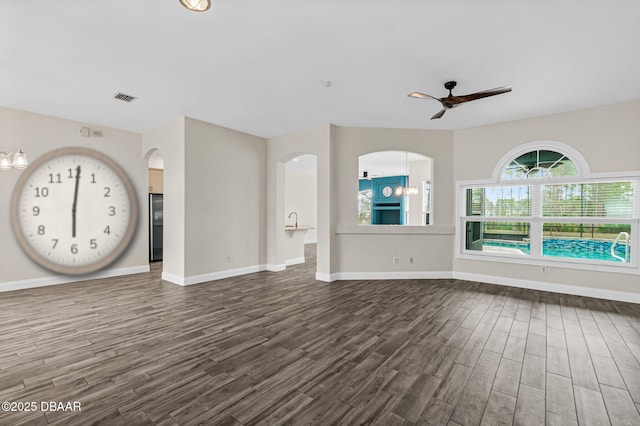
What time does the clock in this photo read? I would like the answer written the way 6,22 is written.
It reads 6,01
